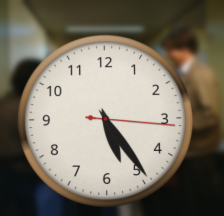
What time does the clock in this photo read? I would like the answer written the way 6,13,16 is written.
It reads 5,24,16
